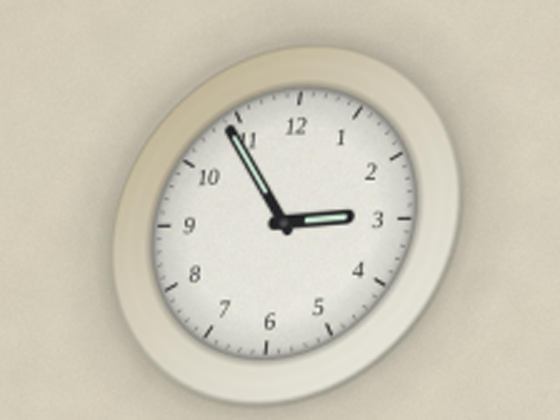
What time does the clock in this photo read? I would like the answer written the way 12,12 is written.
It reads 2,54
